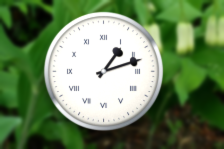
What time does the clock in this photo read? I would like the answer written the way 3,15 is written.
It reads 1,12
